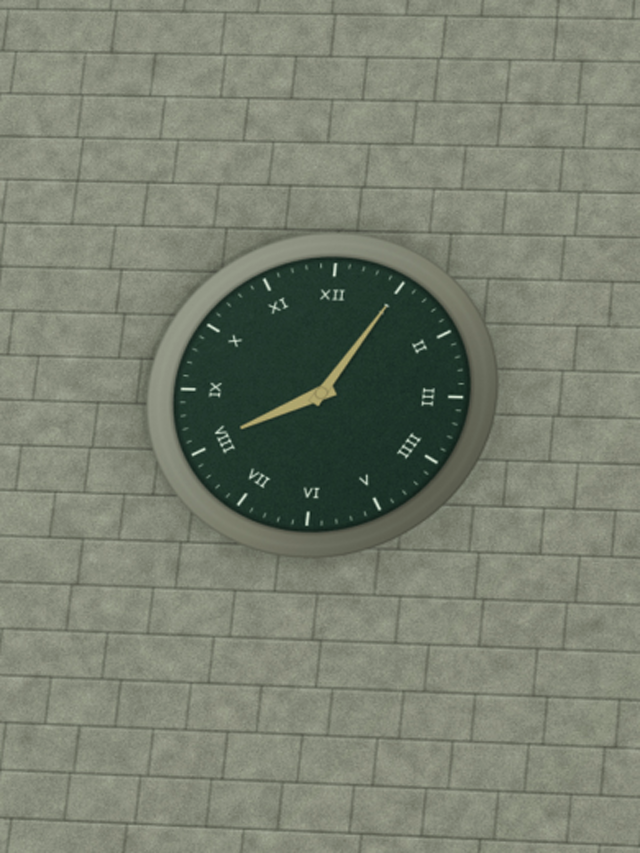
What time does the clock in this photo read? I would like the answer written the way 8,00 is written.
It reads 8,05
